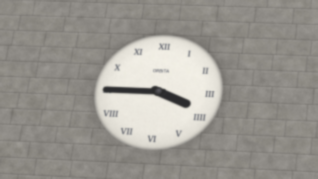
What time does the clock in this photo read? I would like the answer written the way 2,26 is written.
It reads 3,45
